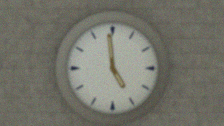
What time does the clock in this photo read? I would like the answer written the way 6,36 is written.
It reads 4,59
